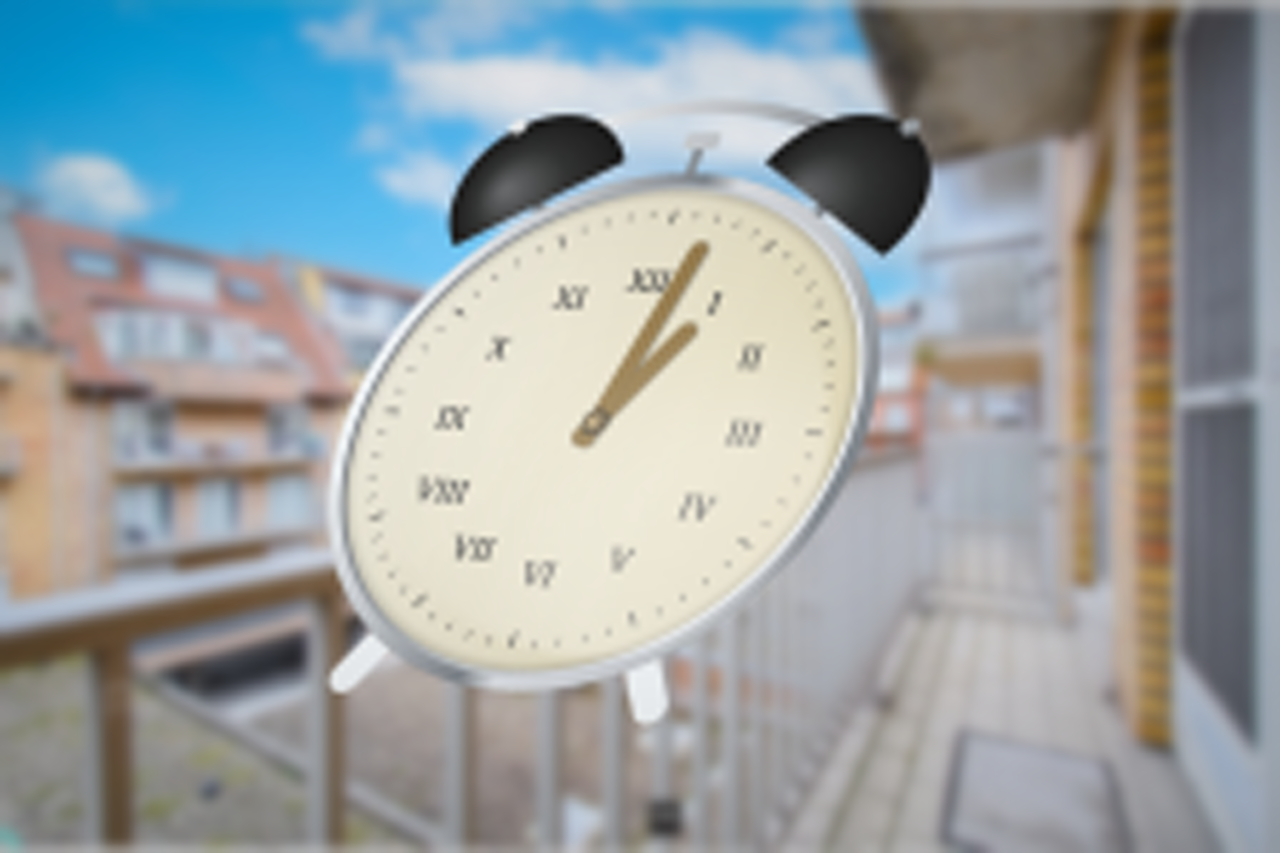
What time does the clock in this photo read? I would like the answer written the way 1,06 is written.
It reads 1,02
